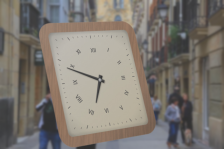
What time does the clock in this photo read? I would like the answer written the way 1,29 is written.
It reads 6,49
